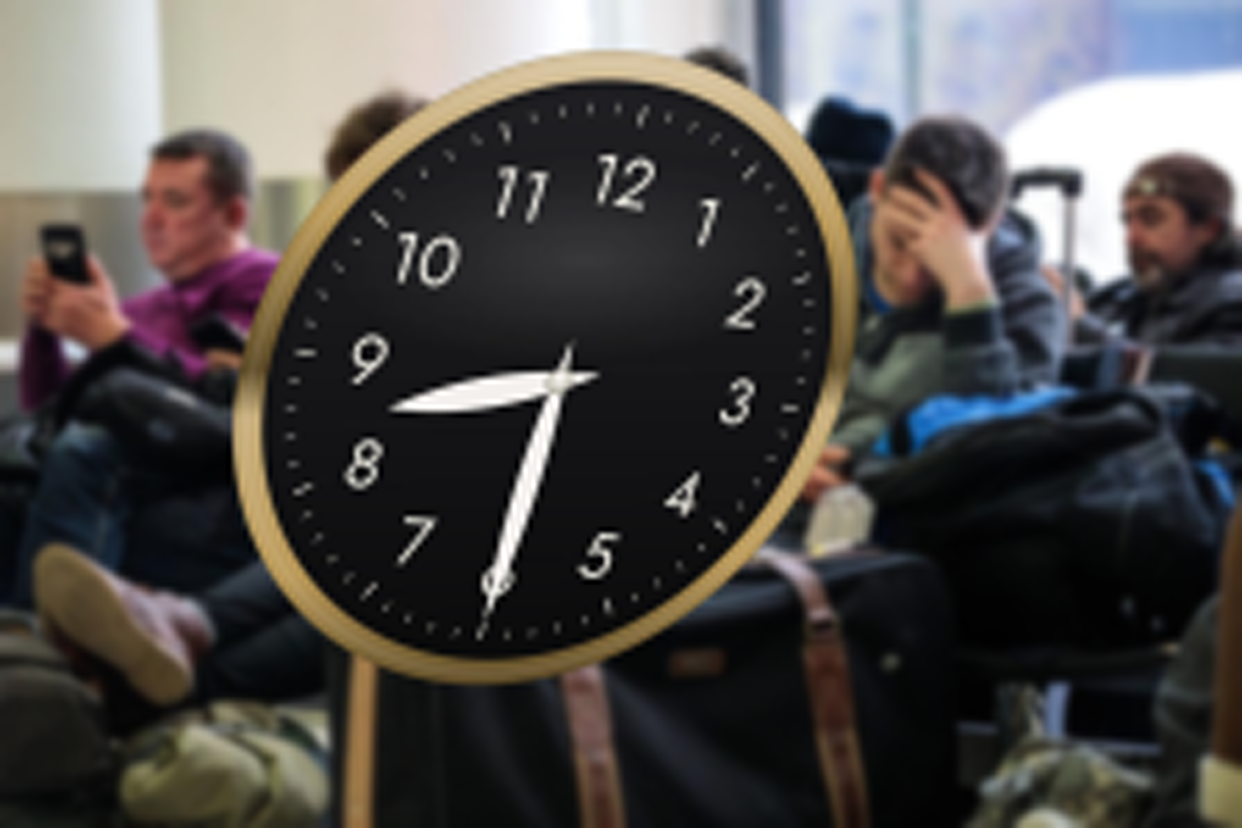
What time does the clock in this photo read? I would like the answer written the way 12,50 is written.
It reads 8,30
